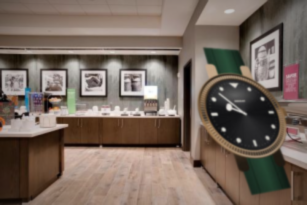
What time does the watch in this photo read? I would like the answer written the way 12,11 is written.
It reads 9,53
